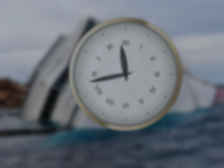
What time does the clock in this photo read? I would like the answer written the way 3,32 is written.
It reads 11,43
